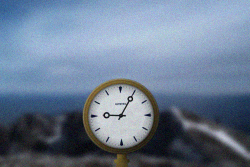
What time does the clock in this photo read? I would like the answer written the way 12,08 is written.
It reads 9,05
